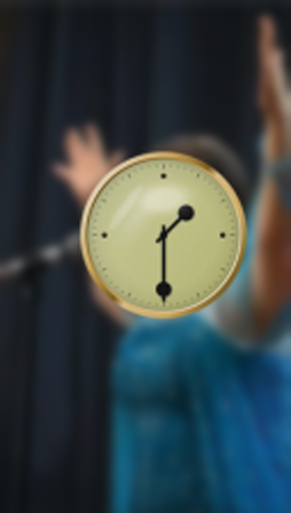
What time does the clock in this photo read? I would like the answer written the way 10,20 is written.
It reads 1,30
